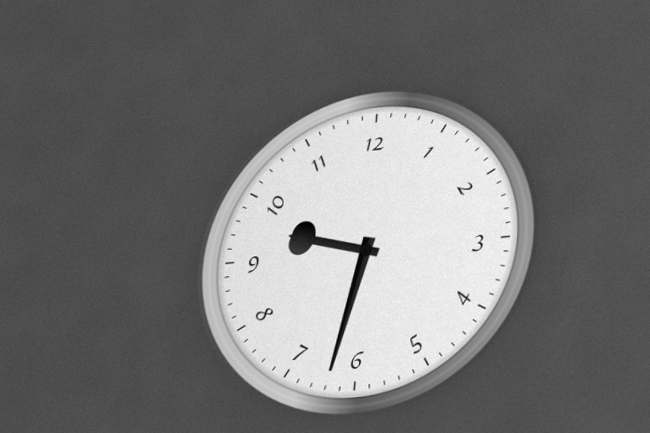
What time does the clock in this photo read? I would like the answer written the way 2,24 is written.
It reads 9,32
